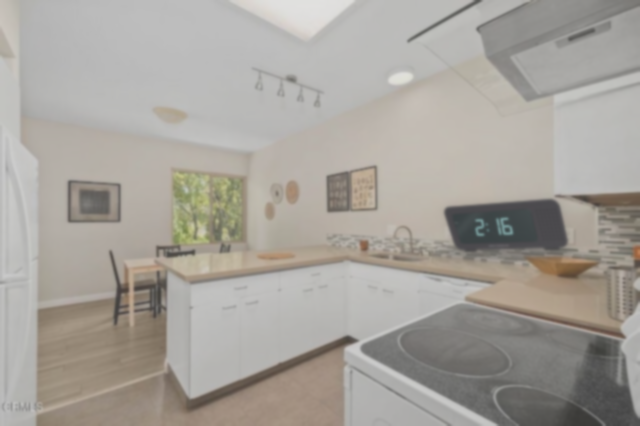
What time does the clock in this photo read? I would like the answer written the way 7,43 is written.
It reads 2,16
